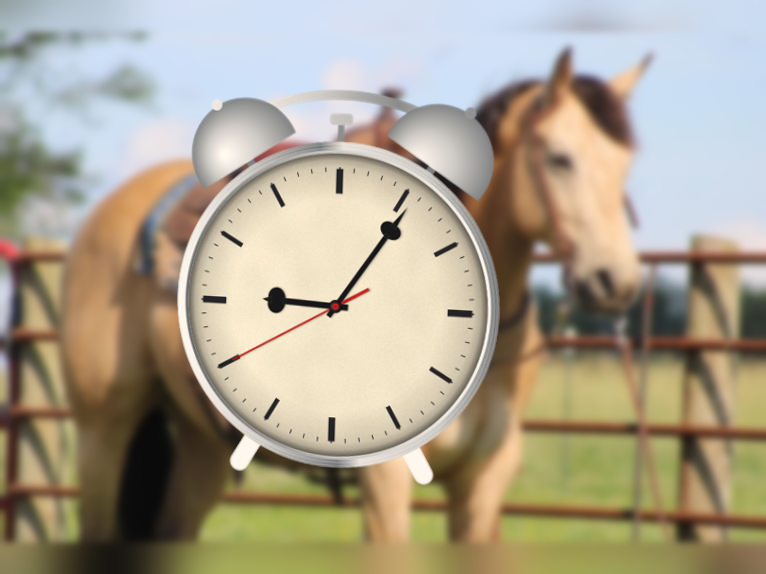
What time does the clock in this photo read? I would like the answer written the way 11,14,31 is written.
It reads 9,05,40
